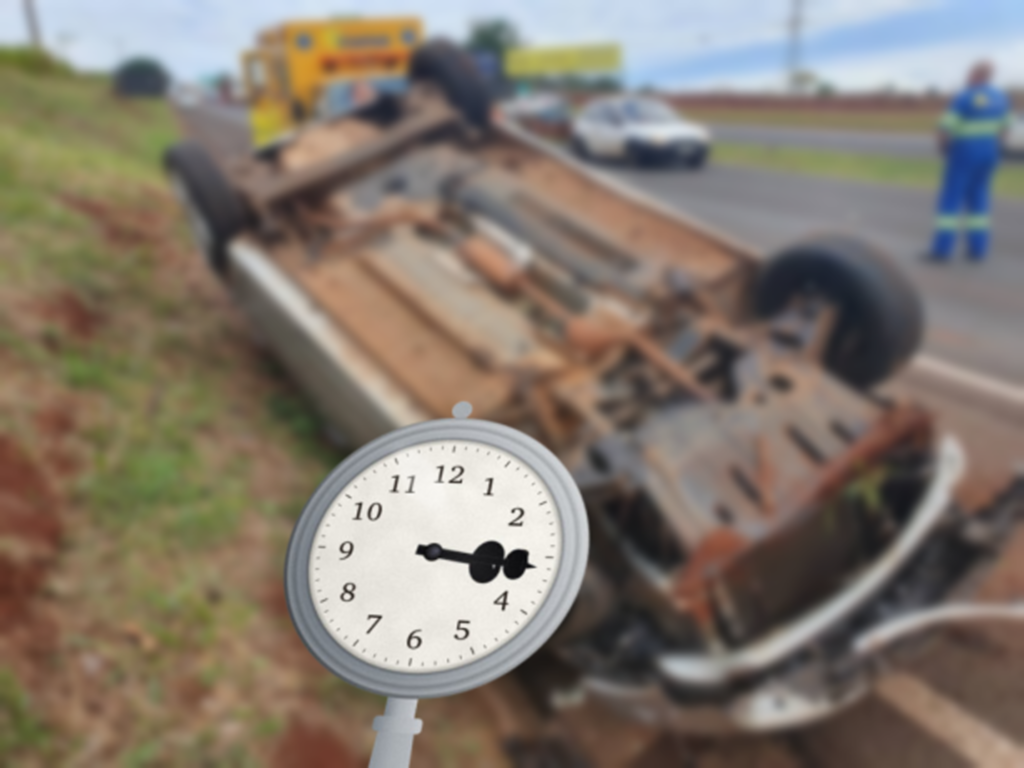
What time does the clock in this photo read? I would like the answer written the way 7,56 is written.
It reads 3,16
